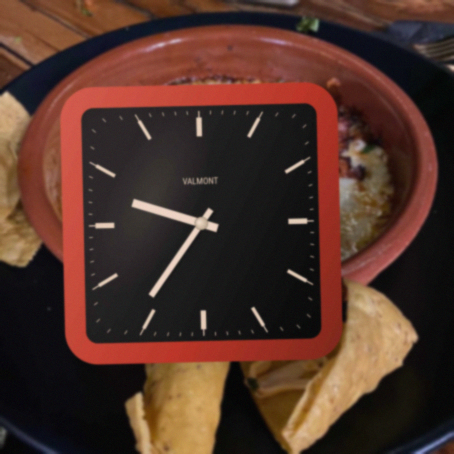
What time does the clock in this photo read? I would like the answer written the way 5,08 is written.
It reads 9,36
